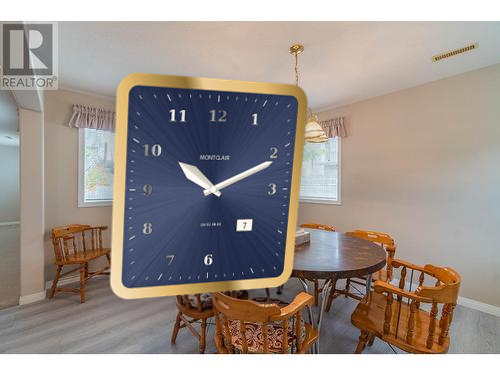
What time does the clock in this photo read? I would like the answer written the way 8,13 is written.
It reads 10,11
